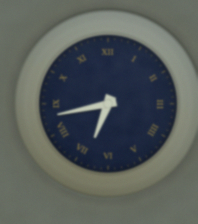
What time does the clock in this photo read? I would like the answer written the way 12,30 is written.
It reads 6,43
